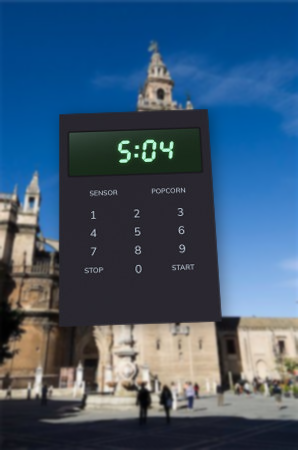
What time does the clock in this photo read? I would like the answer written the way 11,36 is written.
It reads 5,04
